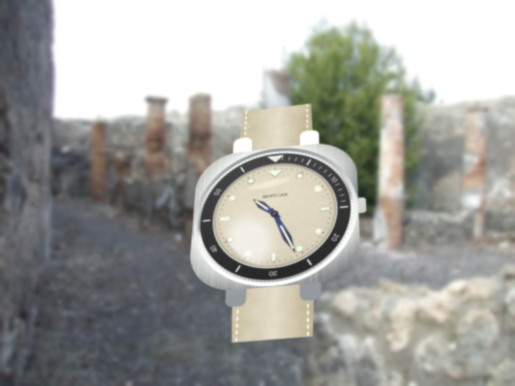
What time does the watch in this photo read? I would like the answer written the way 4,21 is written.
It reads 10,26
